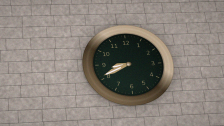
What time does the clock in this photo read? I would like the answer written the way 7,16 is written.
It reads 8,41
